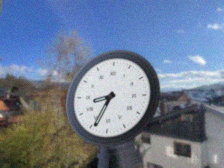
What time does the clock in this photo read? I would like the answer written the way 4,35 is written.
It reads 8,34
